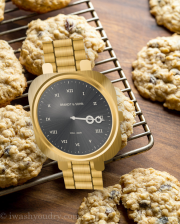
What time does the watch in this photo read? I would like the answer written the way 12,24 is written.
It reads 3,16
